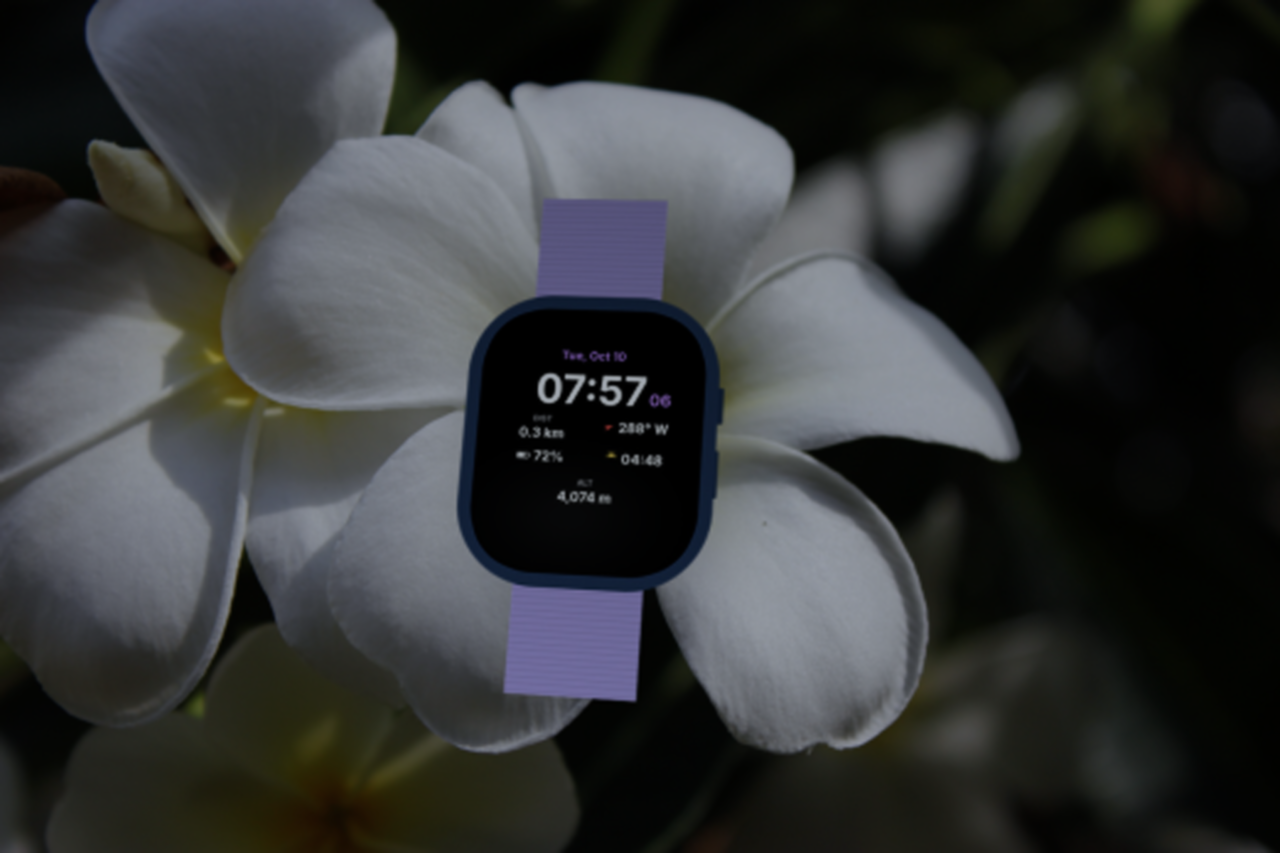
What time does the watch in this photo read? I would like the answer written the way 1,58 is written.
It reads 7,57
